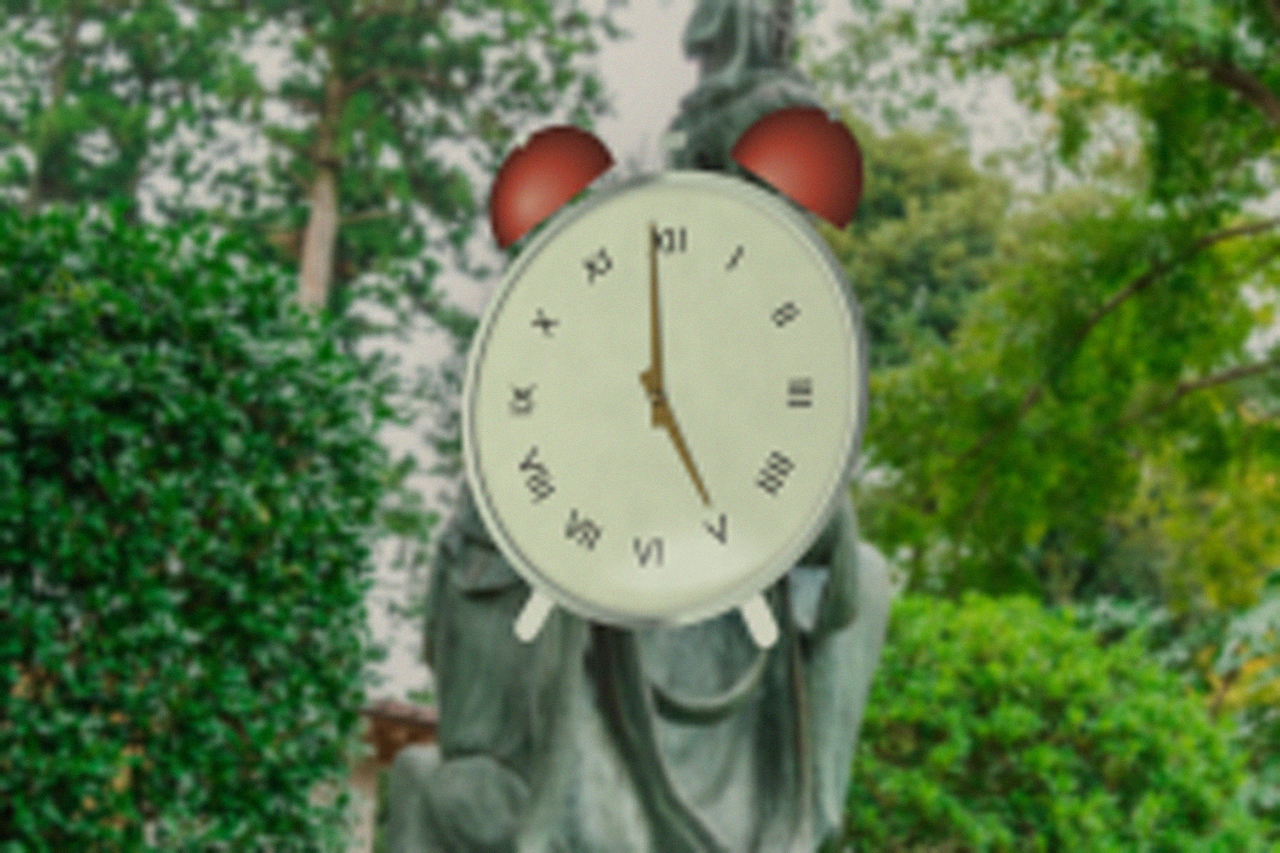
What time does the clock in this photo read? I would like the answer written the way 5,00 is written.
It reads 4,59
